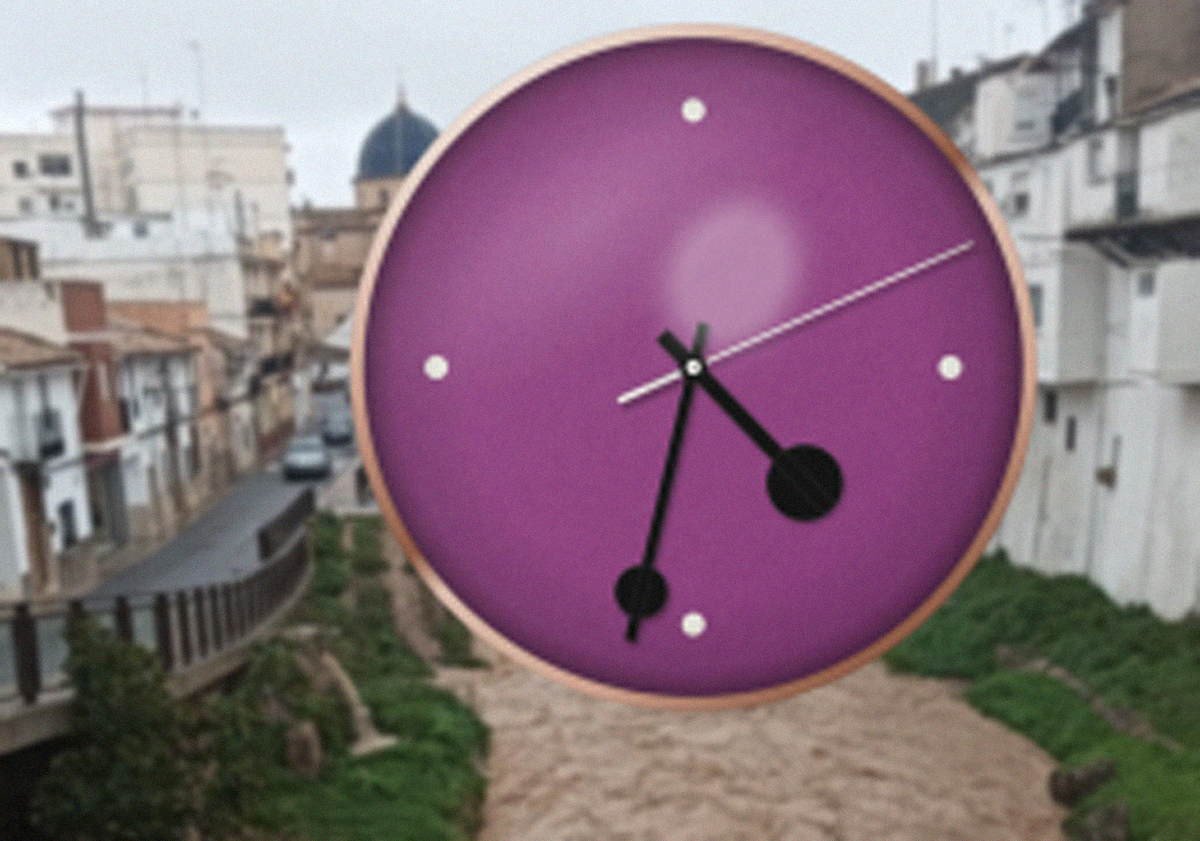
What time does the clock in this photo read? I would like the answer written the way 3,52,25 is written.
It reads 4,32,11
